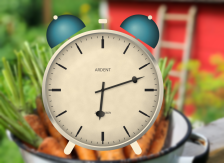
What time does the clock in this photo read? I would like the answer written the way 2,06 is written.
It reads 6,12
